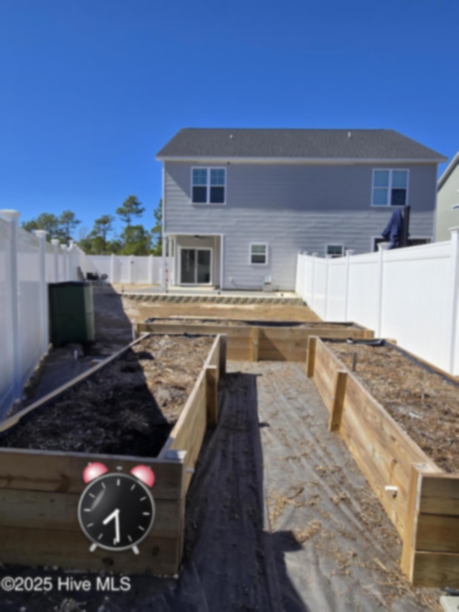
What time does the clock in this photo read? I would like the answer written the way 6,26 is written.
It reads 7,29
